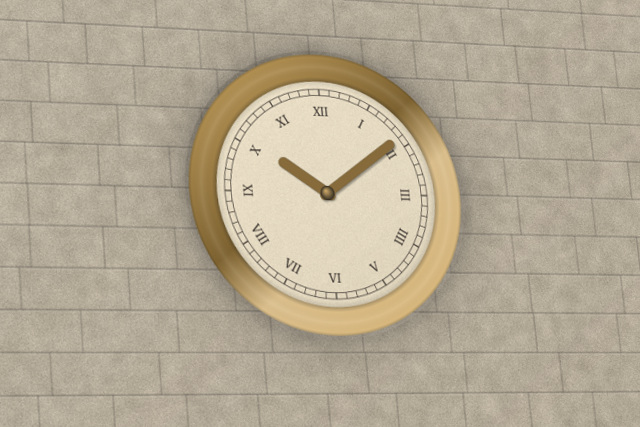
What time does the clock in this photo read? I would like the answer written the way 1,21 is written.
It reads 10,09
